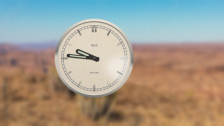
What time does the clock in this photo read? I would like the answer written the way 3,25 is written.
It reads 9,46
